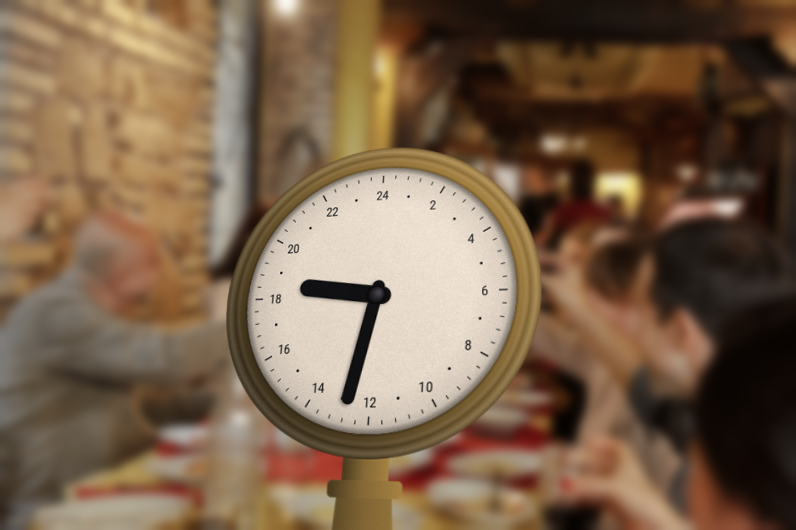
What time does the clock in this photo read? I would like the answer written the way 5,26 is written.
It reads 18,32
